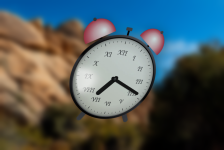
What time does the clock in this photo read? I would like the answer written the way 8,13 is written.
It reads 7,19
